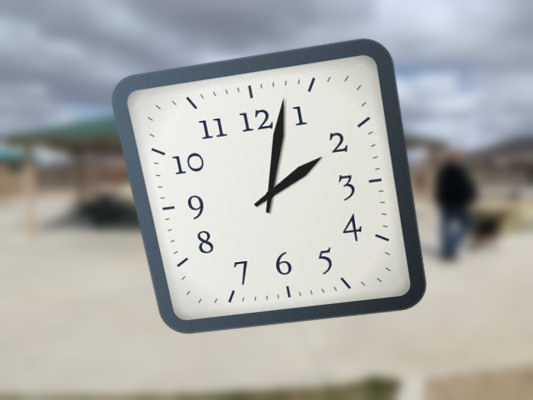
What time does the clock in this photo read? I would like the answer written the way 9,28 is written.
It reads 2,03
